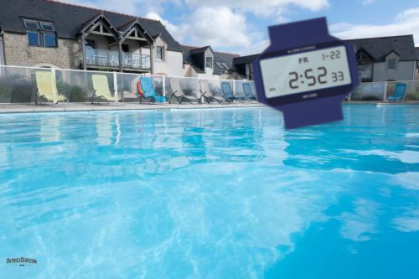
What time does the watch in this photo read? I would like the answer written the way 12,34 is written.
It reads 2,52
